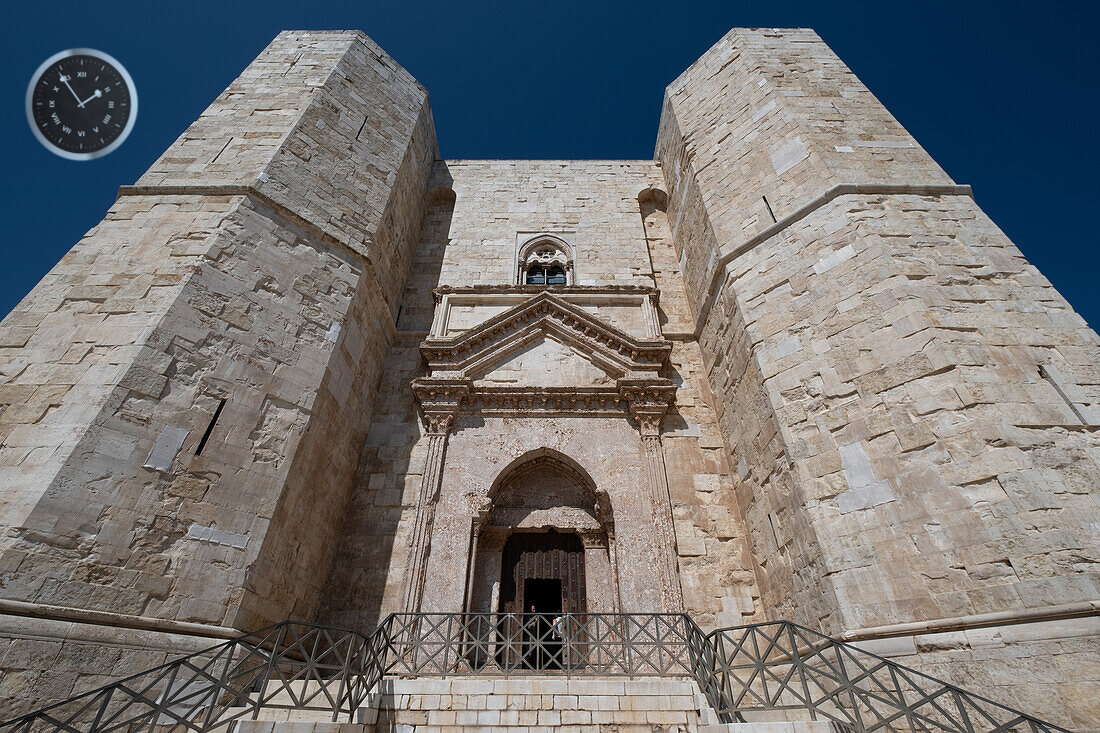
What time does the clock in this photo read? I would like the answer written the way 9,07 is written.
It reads 1,54
